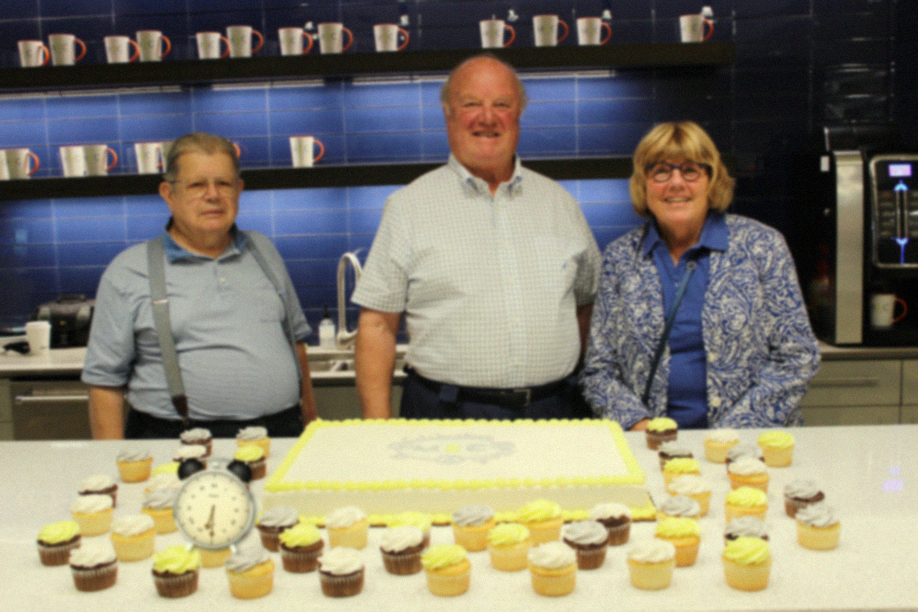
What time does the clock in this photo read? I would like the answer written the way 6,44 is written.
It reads 6,30
